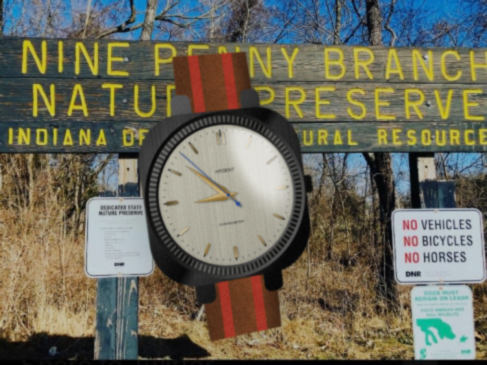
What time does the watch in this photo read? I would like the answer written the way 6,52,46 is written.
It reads 8,51,53
